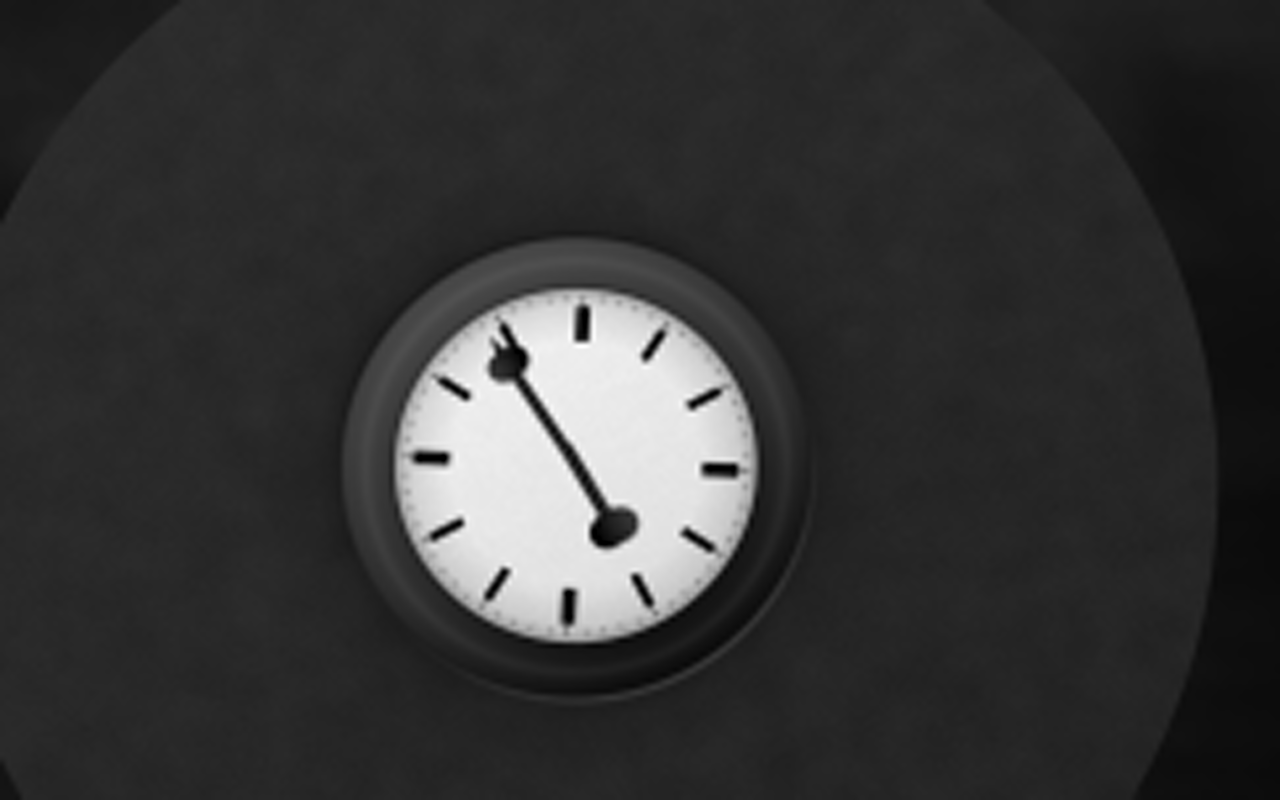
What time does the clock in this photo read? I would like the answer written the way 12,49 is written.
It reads 4,54
